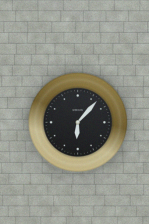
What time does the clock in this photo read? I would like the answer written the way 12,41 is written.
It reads 6,07
